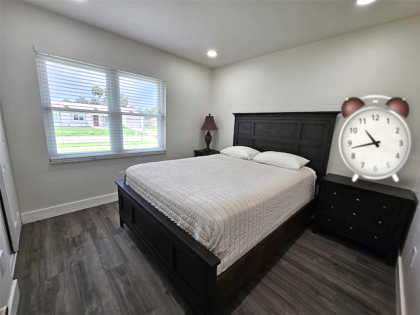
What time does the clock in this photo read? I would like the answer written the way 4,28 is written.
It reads 10,43
